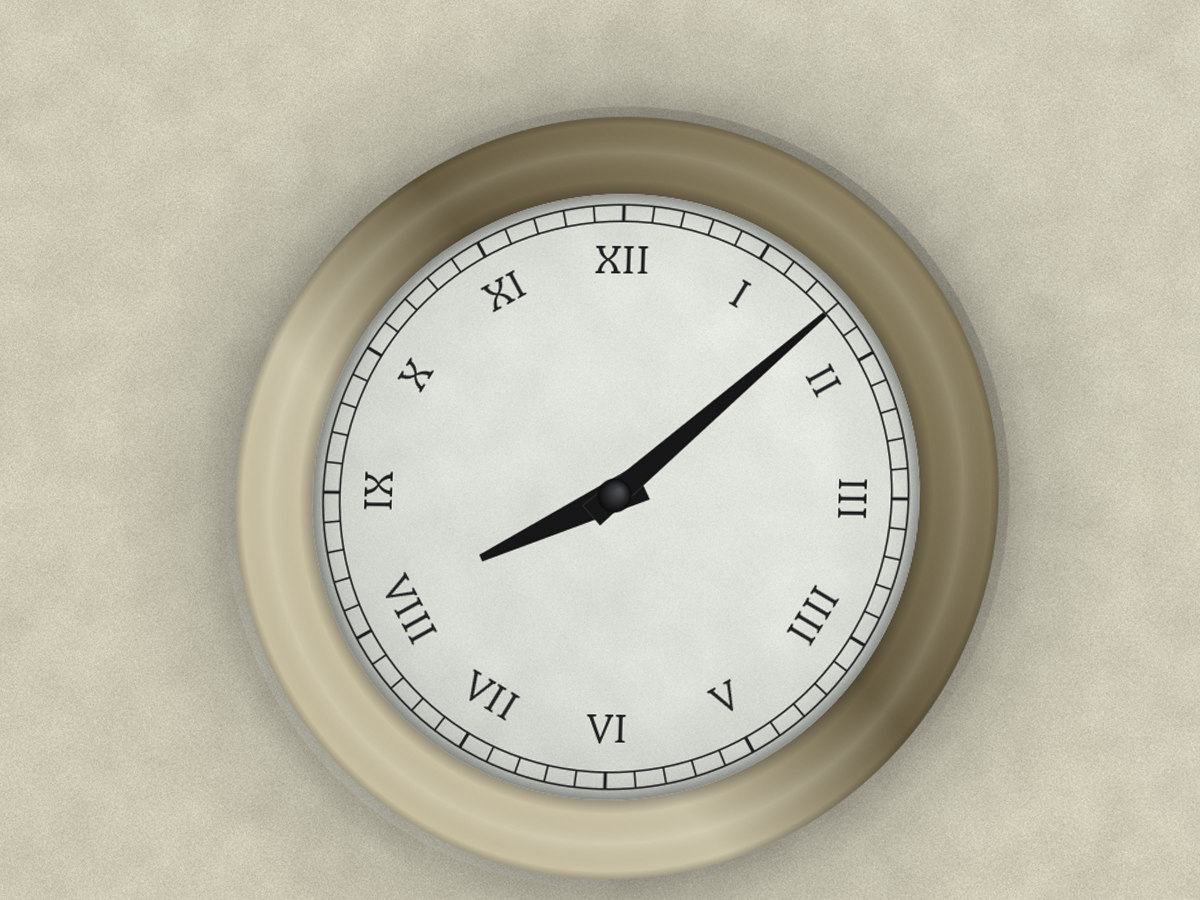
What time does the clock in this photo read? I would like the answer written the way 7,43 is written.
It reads 8,08
